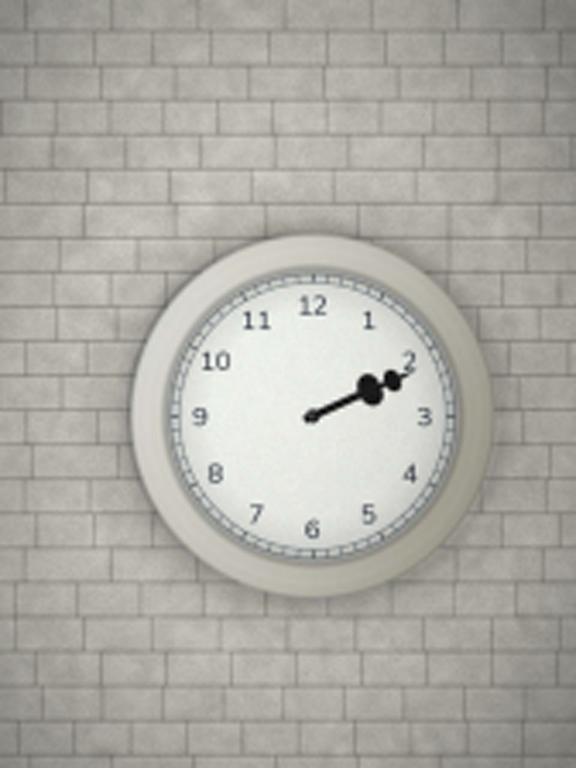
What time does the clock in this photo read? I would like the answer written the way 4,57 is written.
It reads 2,11
